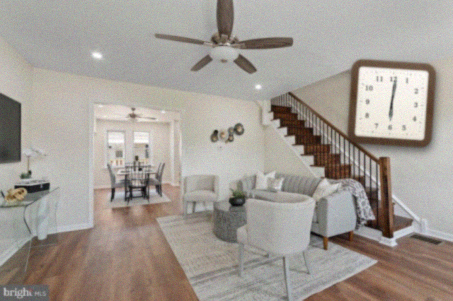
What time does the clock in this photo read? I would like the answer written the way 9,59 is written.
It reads 6,01
